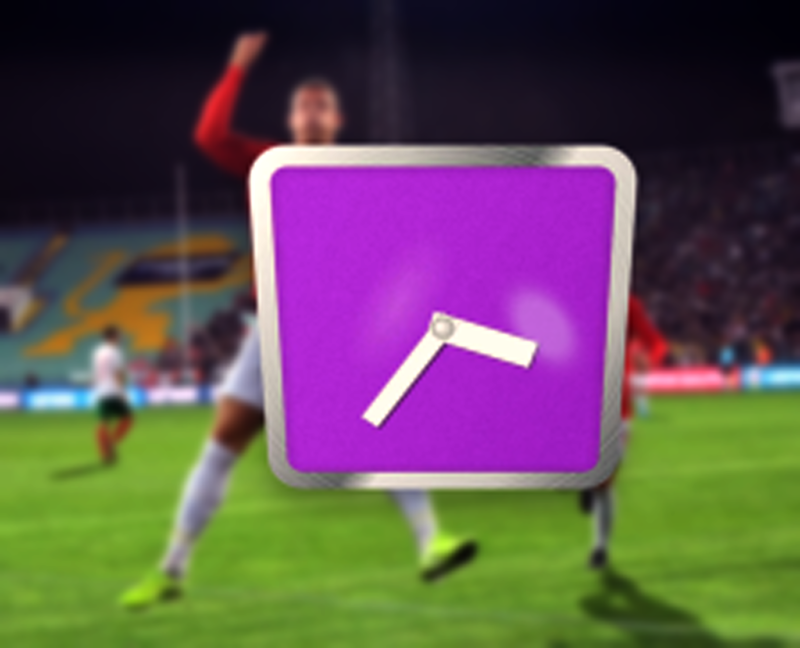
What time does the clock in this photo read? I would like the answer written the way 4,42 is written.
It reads 3,36
